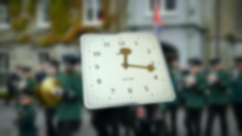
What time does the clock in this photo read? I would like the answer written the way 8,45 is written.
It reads 12,17
